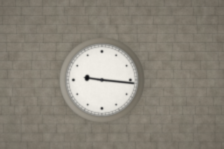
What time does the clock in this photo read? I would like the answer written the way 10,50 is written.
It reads 9,16
